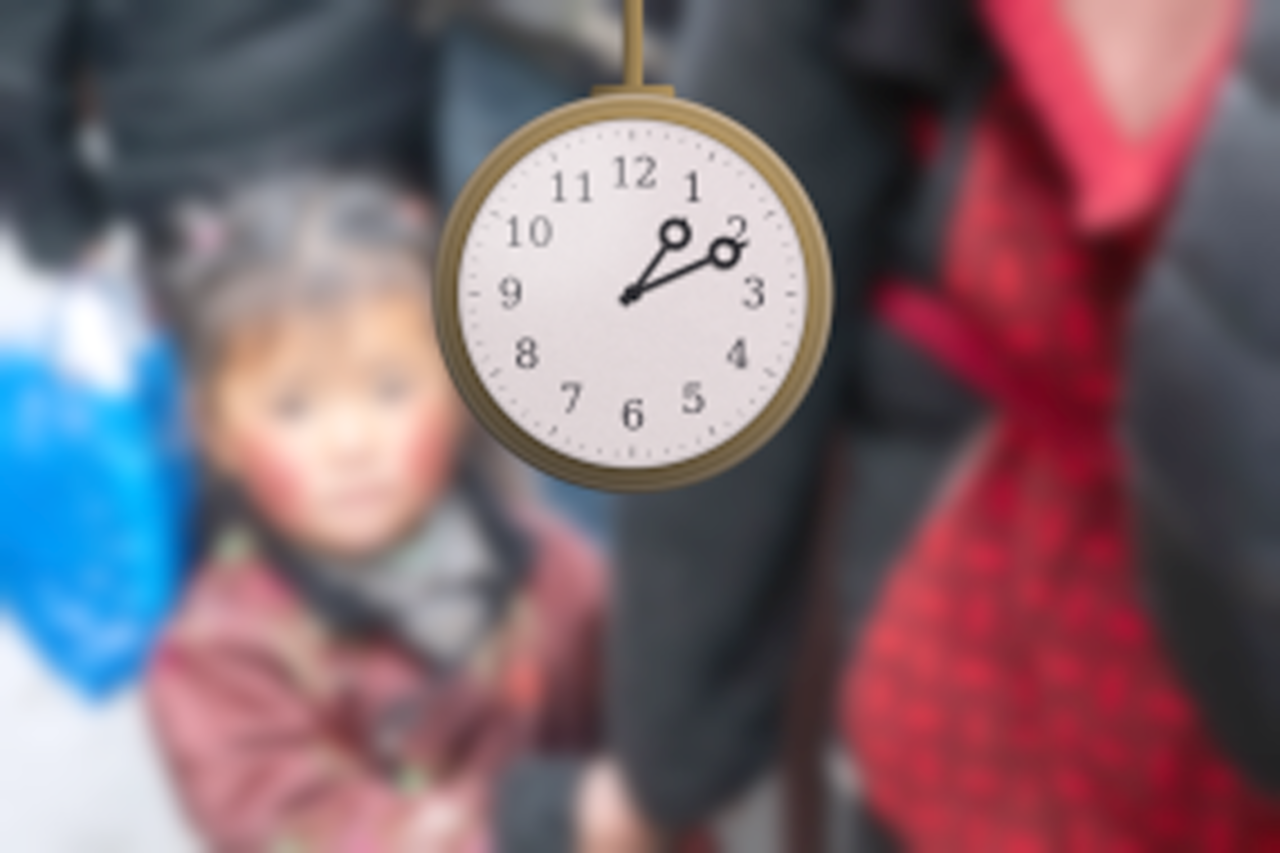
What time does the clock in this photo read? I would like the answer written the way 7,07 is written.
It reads 1,11
